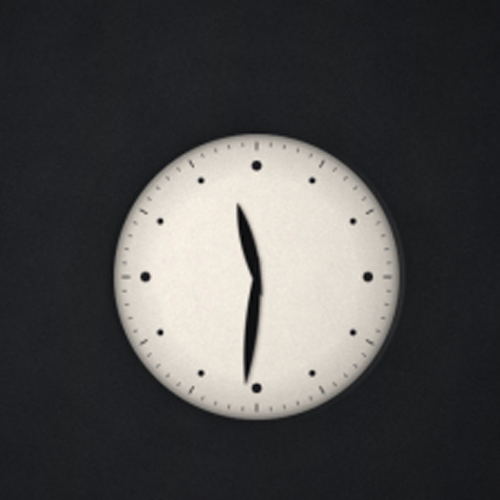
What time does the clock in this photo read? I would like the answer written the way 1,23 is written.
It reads 11,31
